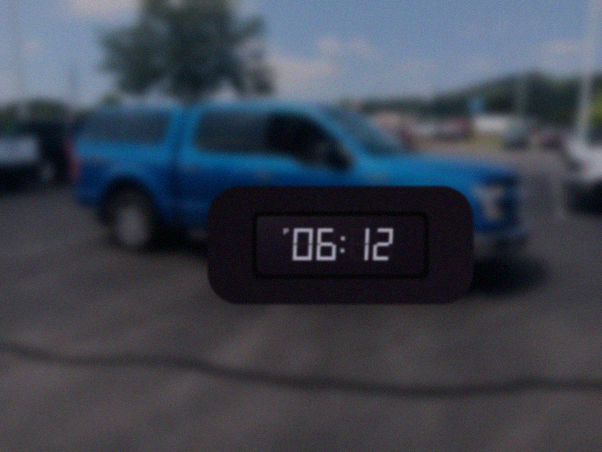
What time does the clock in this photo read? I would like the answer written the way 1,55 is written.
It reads 6,12
